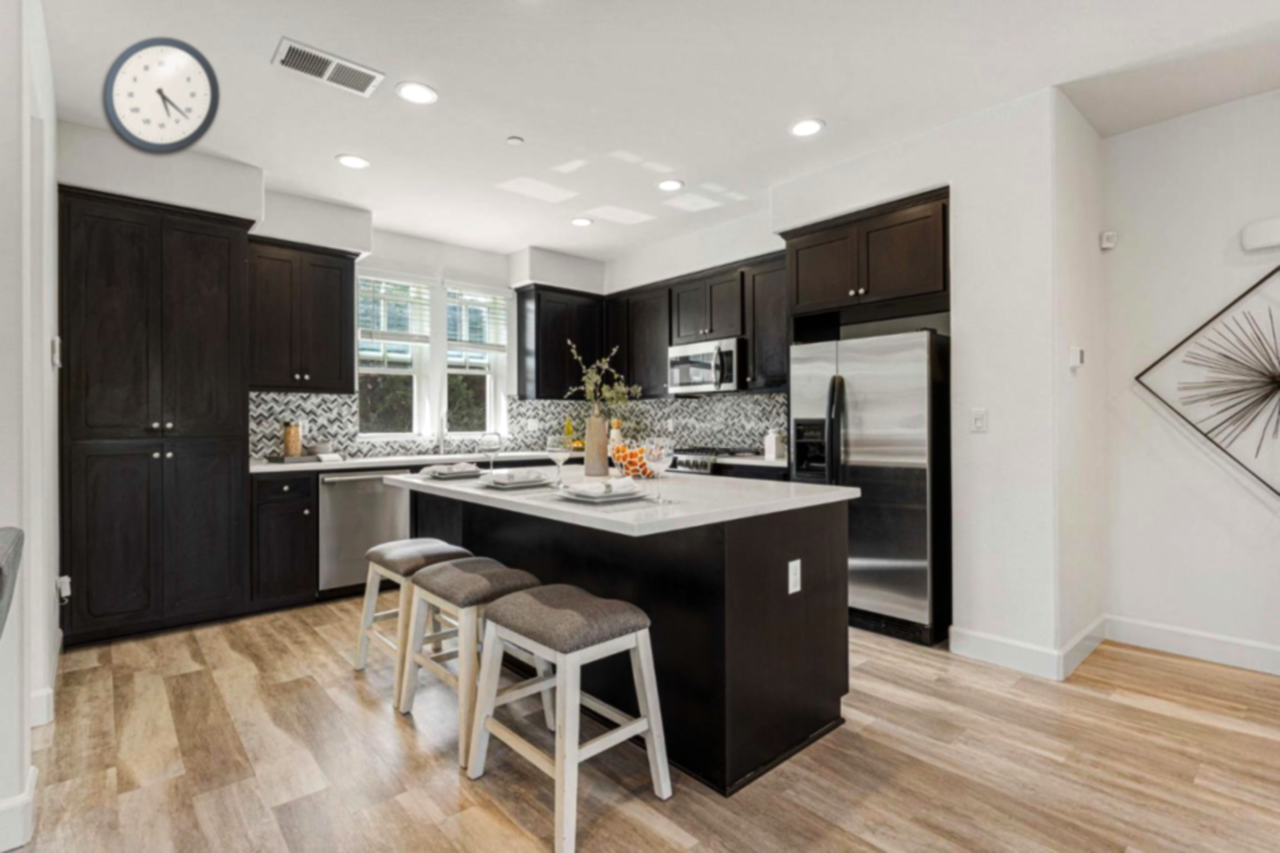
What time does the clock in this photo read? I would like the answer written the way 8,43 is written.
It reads 5,22
